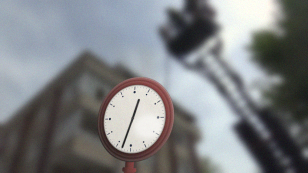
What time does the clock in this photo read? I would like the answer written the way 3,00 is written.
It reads 12,33
